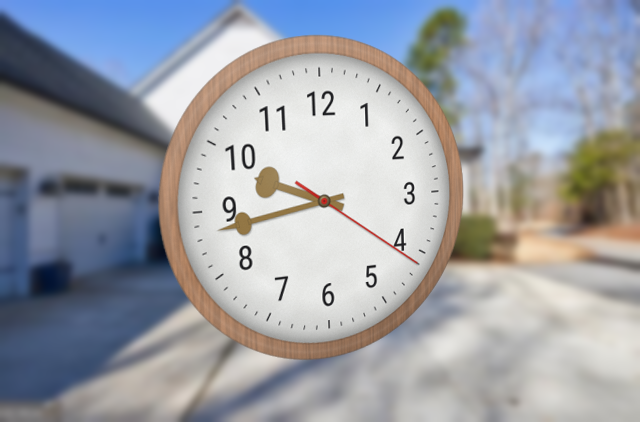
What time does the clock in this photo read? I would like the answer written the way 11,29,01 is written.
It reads 9,43,21
